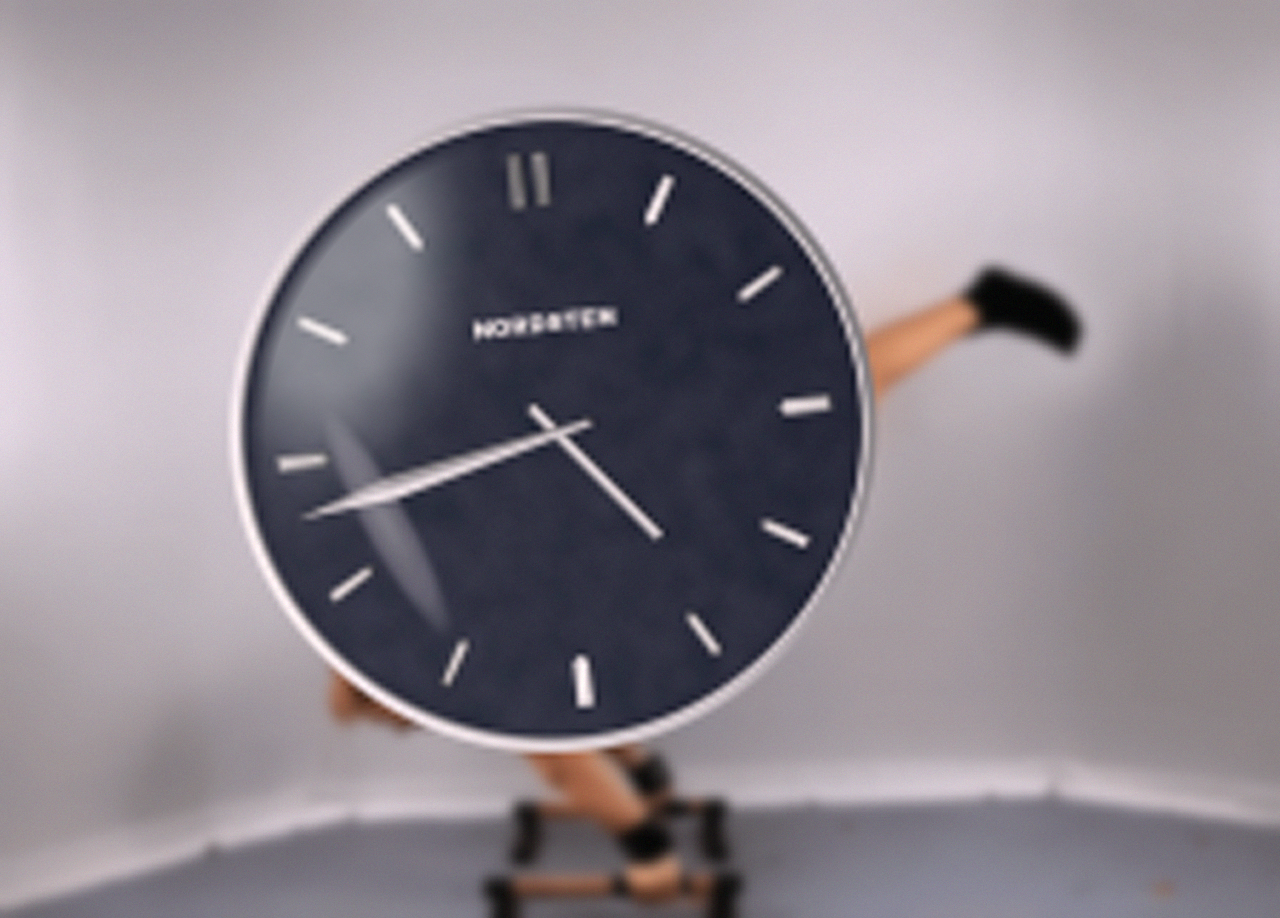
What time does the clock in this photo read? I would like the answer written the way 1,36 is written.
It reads 4,43
